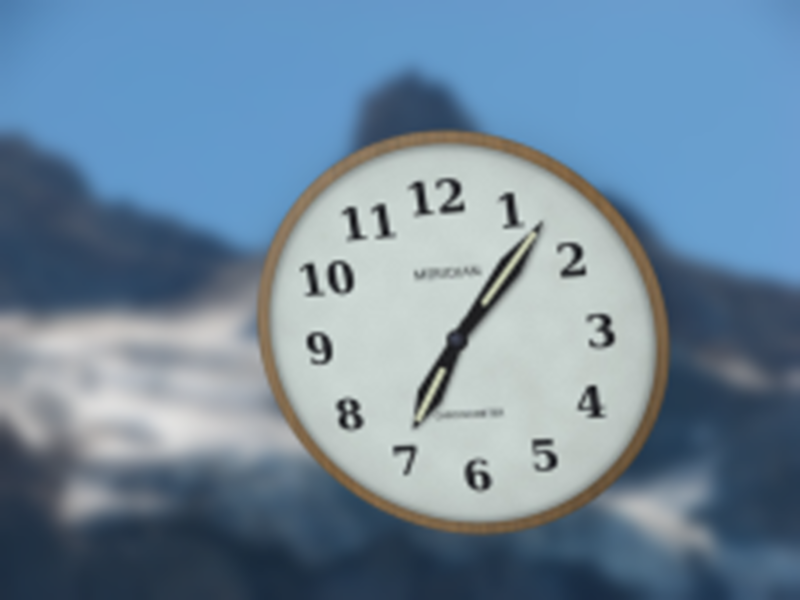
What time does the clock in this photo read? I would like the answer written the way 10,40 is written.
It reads 7,07
